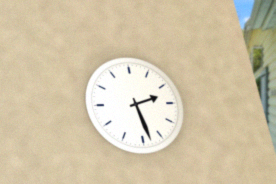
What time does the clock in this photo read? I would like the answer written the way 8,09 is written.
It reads 2,28
